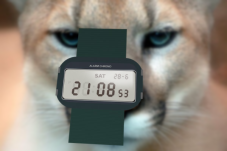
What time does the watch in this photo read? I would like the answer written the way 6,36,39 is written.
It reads 21,08,53
